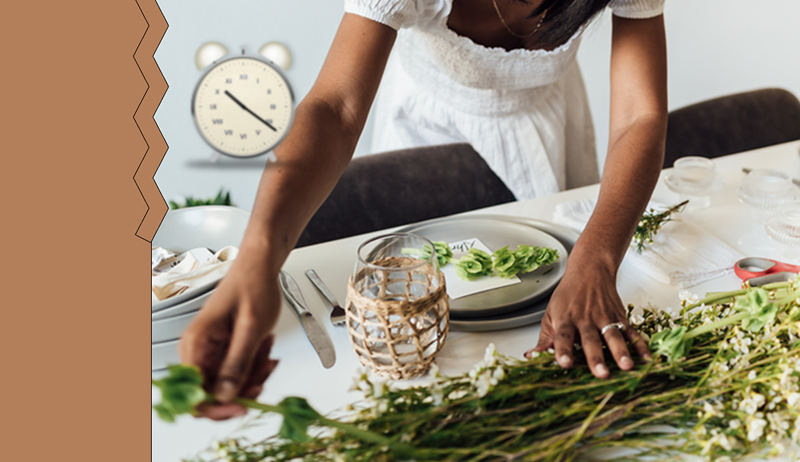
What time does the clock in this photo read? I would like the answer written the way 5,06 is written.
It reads 10,21
